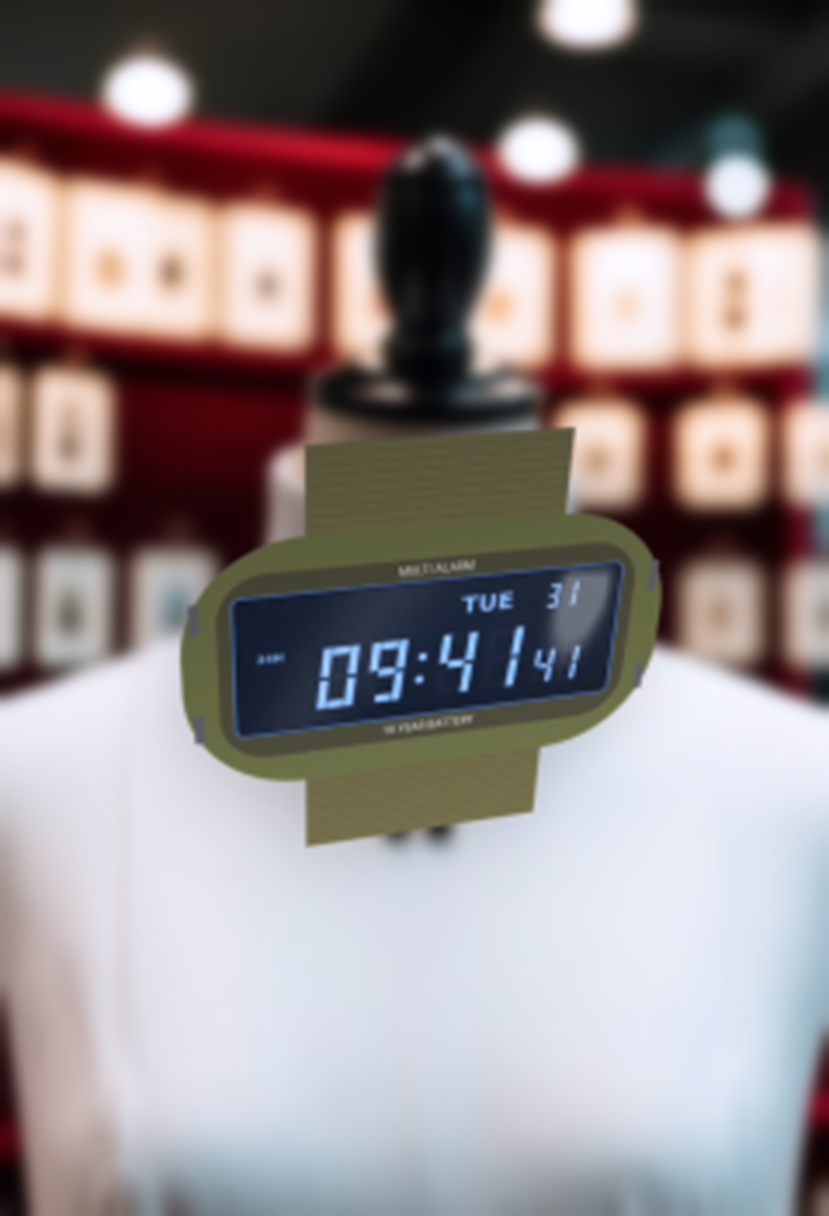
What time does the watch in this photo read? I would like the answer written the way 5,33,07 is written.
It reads 9,41,41
